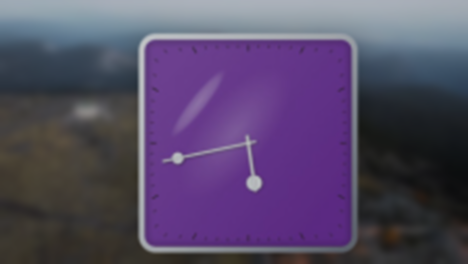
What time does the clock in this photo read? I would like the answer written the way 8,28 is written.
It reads 5,43
